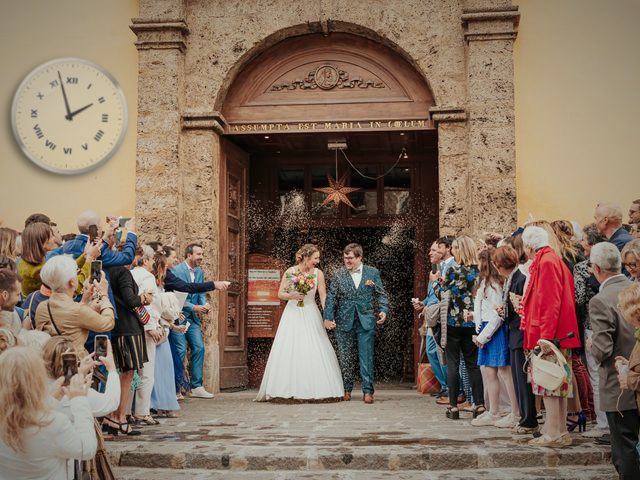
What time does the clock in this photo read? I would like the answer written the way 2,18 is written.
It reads 1,57
